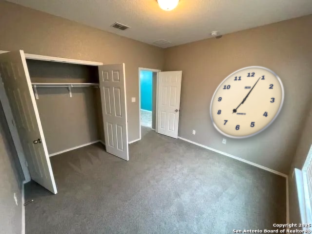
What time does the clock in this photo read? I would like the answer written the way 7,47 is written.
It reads 7,04
